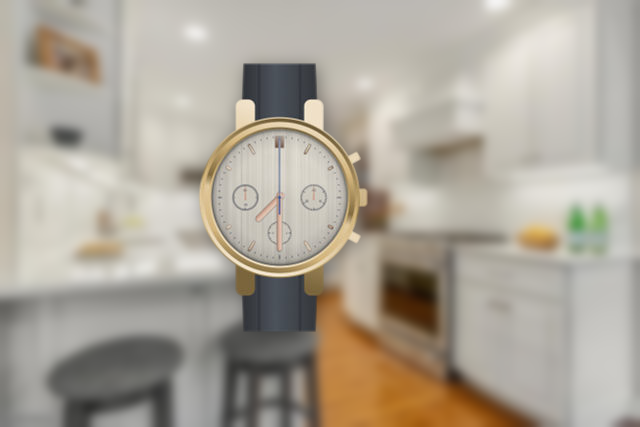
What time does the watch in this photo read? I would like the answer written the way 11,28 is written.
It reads 7,30
